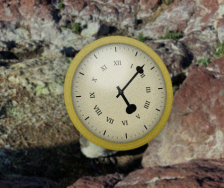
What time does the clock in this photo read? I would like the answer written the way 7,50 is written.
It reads 5,08
